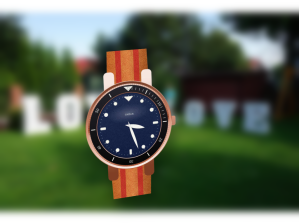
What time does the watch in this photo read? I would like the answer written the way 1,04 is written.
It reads 3,27
